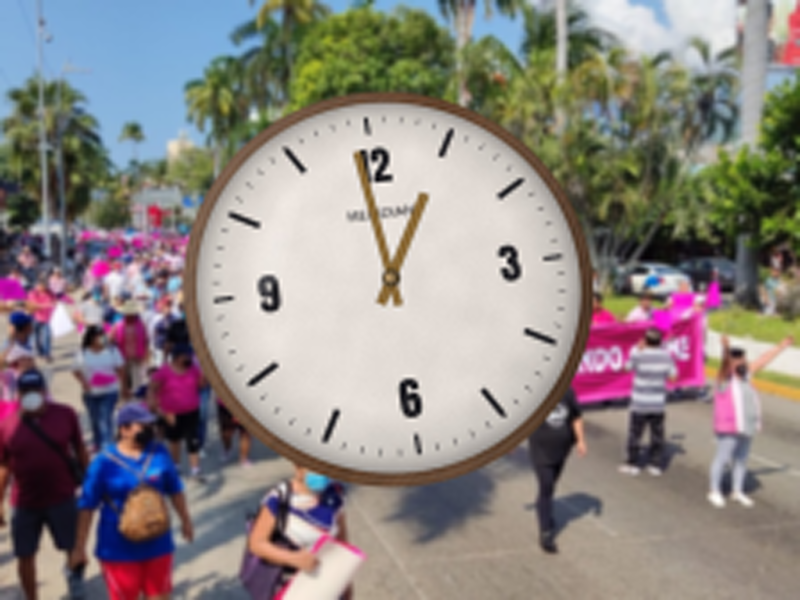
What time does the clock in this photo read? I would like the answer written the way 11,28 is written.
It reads 12,59
